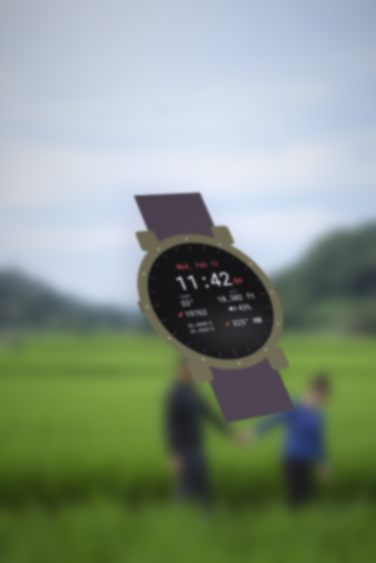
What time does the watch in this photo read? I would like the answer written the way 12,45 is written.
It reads 11,42
